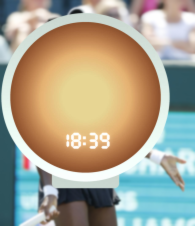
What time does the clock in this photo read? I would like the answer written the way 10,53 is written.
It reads 18,39
